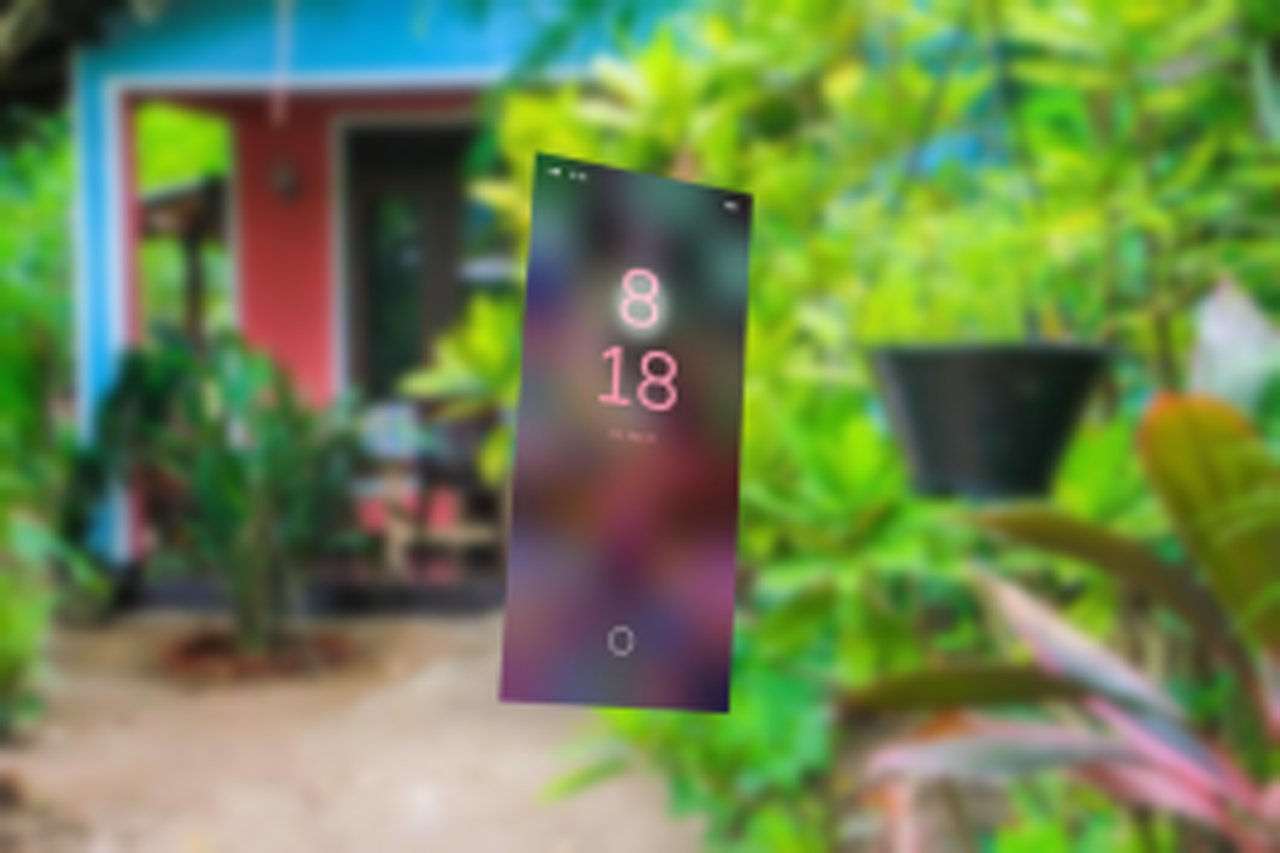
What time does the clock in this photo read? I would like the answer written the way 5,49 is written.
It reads 8,18
